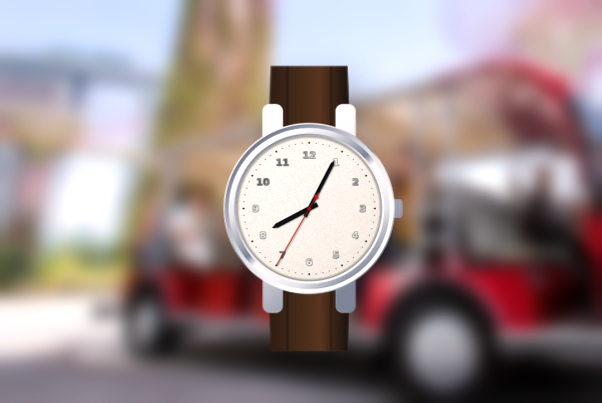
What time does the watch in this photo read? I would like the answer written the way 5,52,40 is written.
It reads 8,04,35
